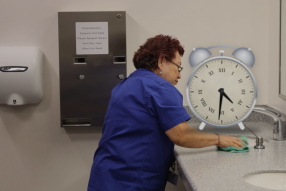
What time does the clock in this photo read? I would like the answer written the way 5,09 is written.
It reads 4,31
